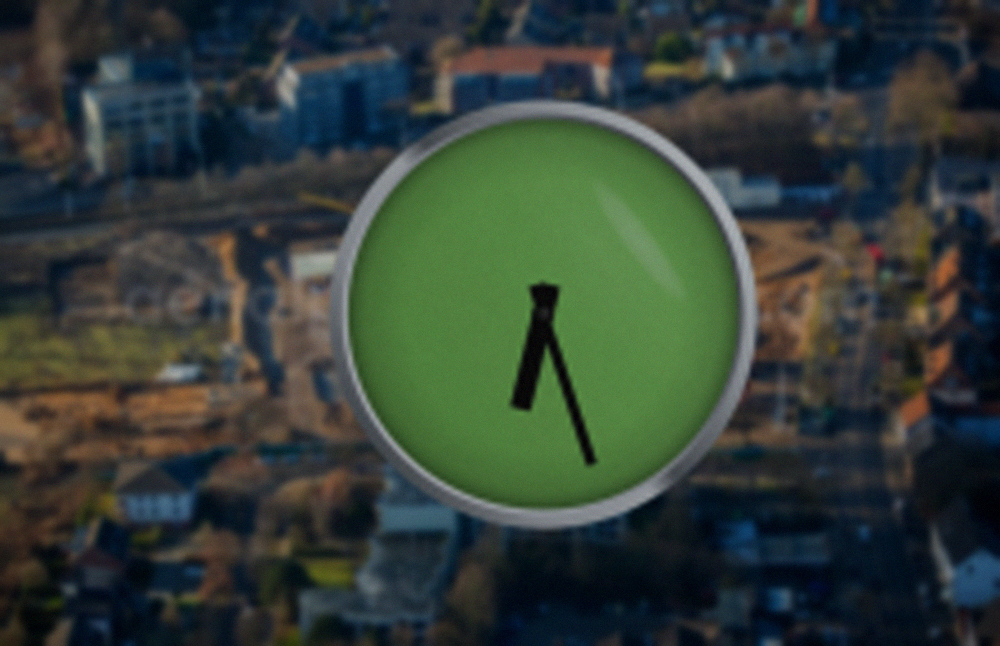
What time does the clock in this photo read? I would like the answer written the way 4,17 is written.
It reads 6,27
